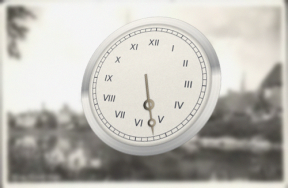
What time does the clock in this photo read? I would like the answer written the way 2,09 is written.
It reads 5,27
